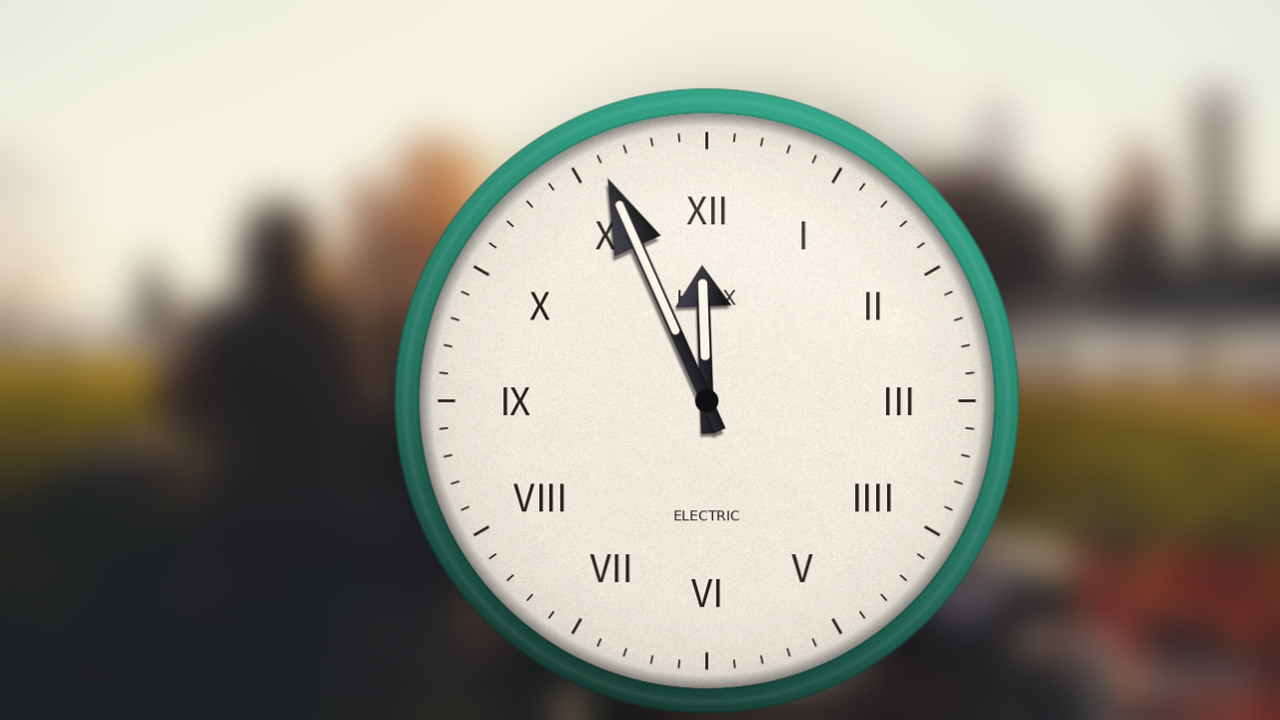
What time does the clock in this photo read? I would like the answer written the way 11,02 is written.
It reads 11,56
